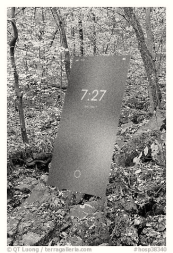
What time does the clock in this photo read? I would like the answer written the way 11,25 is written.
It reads 7,27
